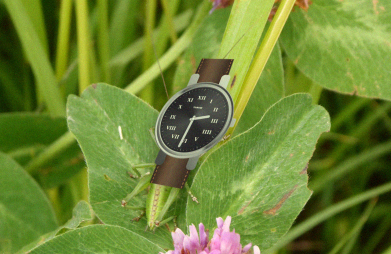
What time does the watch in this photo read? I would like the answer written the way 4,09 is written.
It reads 2,31
